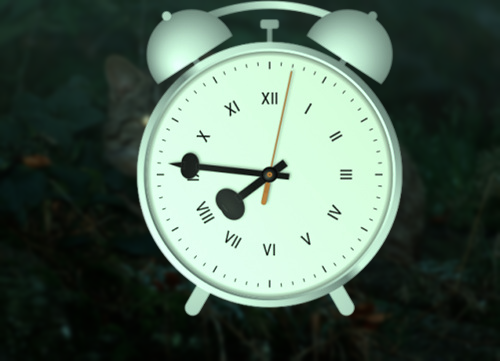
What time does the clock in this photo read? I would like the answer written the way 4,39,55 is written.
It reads 7,46,02
